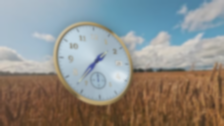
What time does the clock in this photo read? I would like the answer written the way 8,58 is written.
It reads 1,37
